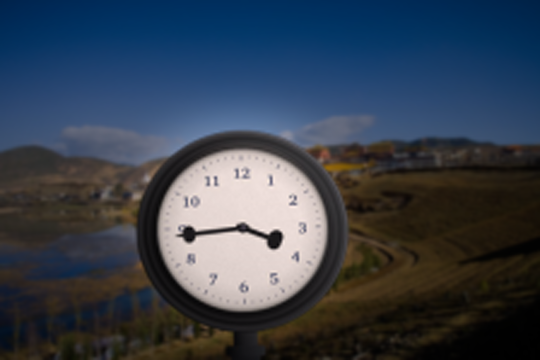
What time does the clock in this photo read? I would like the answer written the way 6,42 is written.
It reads 3,44
